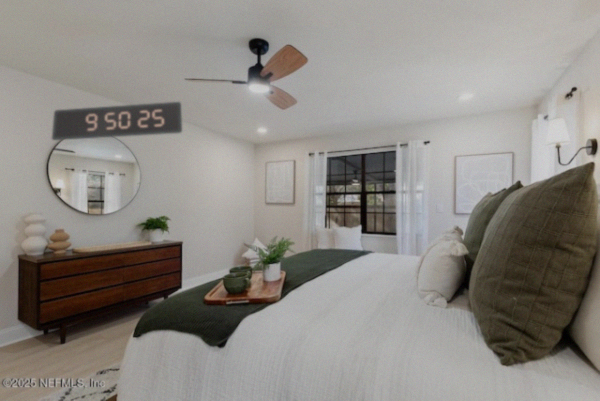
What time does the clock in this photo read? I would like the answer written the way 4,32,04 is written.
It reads 9,50,25
